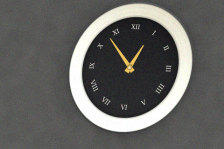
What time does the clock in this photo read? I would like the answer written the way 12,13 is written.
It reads 12,53
